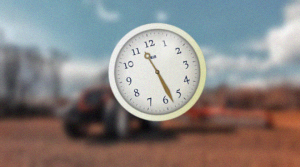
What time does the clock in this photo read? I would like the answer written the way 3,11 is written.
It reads 11,28
